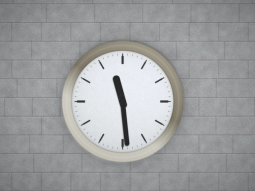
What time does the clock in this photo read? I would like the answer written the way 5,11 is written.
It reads 11,29
